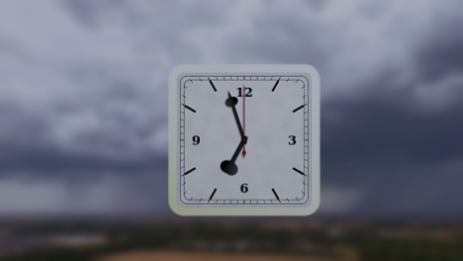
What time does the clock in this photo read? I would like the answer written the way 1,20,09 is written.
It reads 6,57,00
